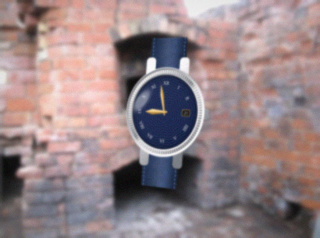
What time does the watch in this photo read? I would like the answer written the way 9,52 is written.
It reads 8,58
